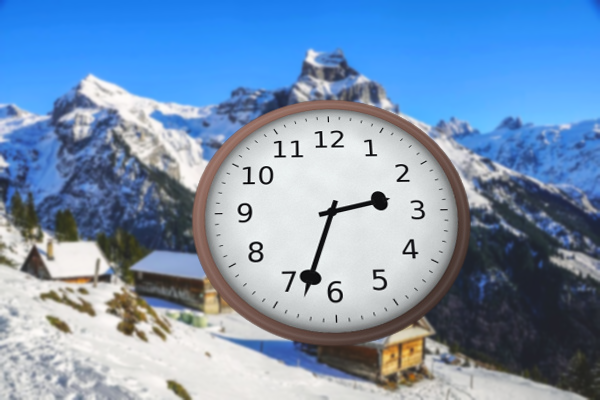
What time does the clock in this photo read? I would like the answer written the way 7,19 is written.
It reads 2,33
